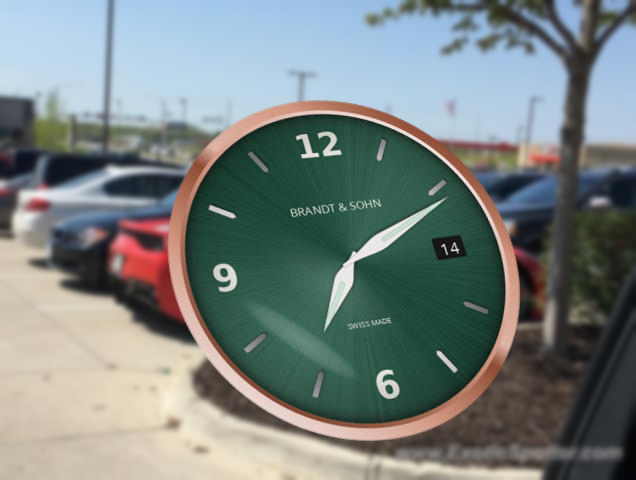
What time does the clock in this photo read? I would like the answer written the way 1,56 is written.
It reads 7,11
